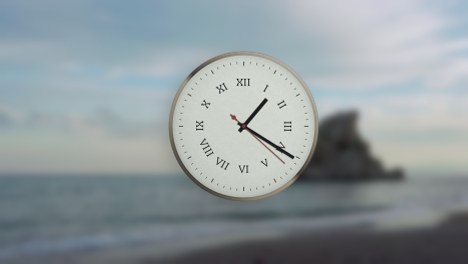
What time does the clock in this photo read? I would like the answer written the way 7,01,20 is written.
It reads 1,20,22
